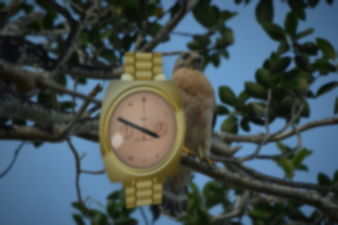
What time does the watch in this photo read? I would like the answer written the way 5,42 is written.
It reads 3,49
